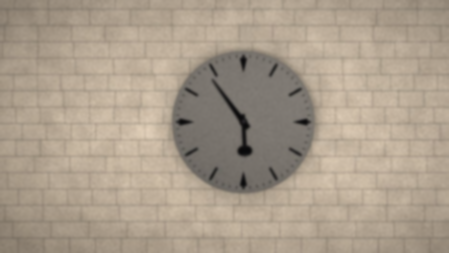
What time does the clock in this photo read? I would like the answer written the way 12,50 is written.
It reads 5,54
